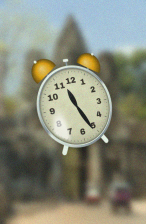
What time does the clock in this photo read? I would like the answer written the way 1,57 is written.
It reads 11,26
